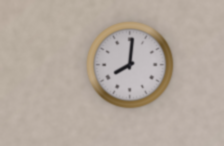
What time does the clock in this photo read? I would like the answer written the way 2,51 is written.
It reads 8,01
